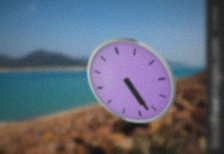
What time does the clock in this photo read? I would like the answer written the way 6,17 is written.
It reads 5,27
